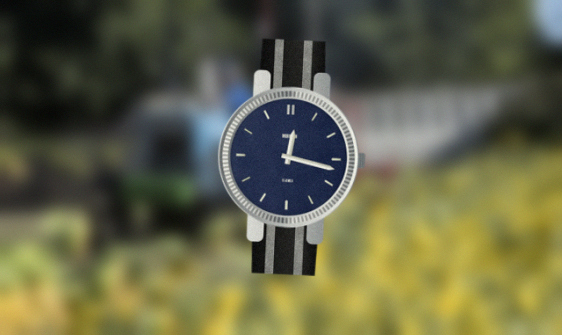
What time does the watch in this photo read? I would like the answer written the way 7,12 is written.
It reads 12,17
